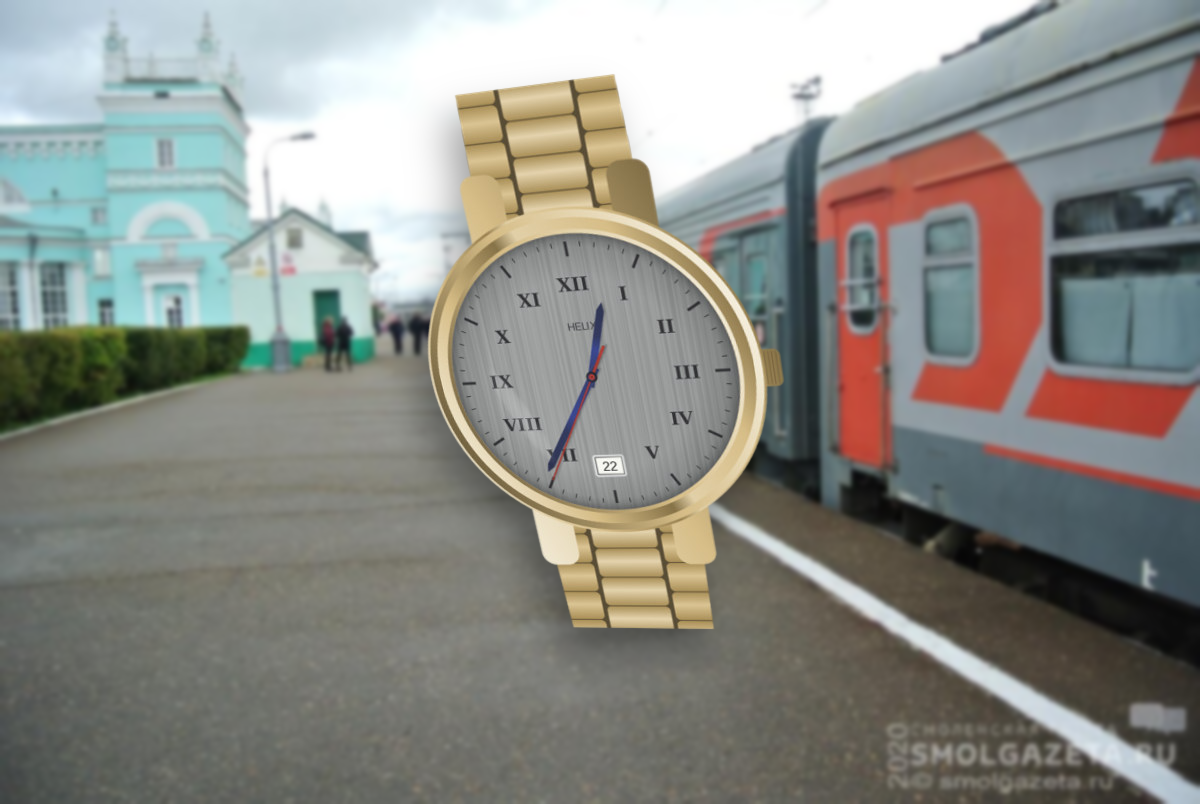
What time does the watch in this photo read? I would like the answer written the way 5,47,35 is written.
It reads 12,35,35
